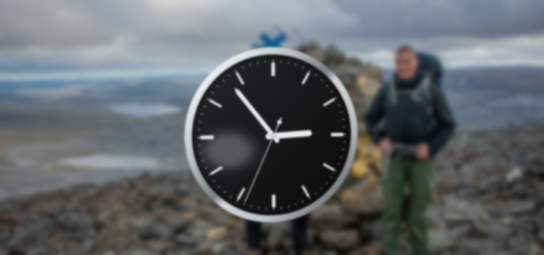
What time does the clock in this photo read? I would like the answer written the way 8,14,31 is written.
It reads 2,53,34
